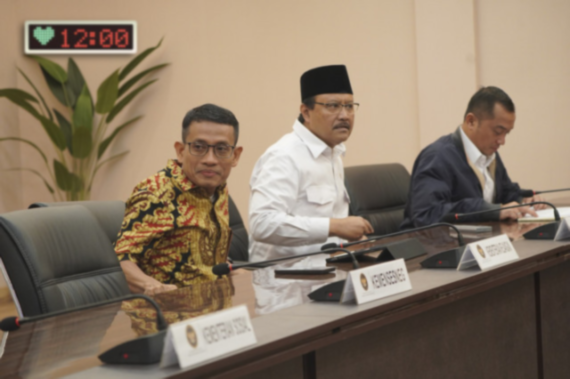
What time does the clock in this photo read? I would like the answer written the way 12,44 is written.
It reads 12,00
